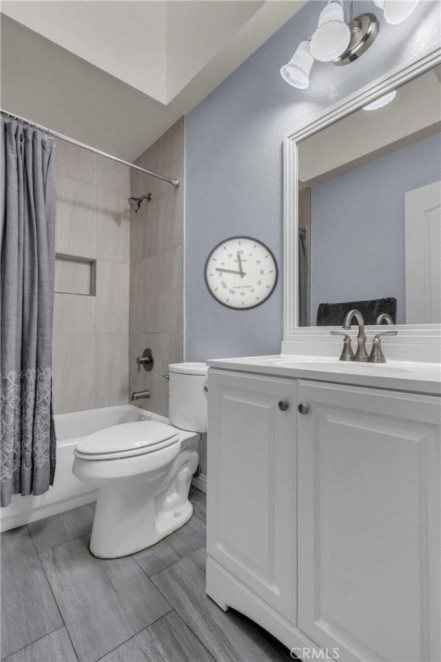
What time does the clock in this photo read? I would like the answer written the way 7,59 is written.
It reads 11,47
